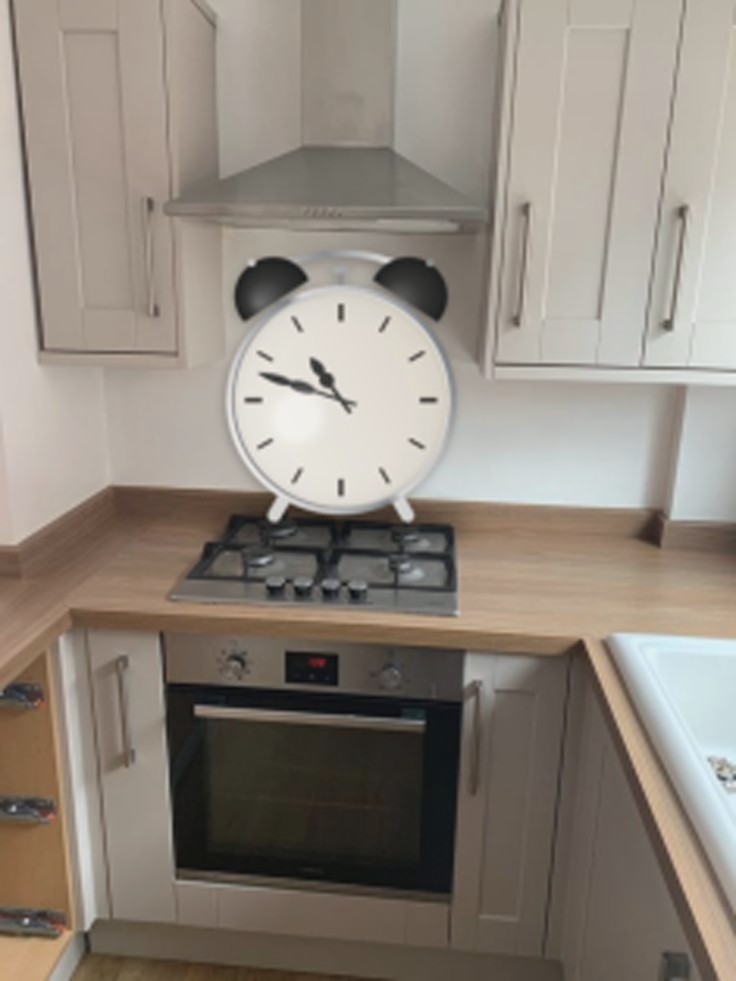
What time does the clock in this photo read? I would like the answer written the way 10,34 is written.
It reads 10,48
